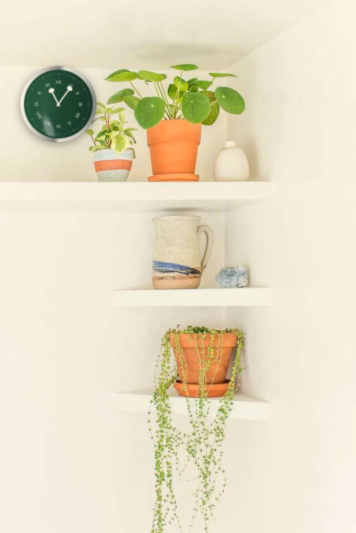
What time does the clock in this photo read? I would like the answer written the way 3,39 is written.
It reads 11,06
